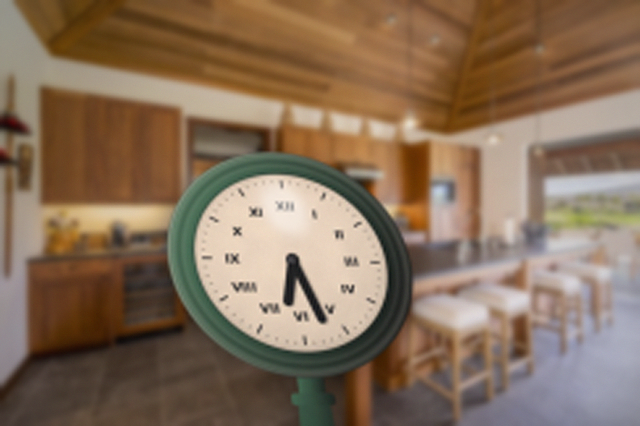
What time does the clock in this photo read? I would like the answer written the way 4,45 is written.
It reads 6,27
